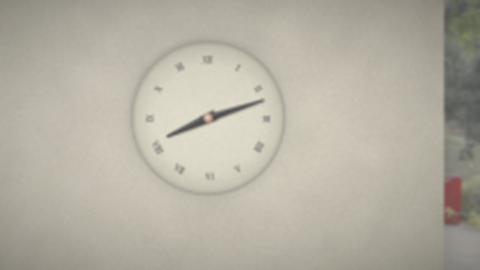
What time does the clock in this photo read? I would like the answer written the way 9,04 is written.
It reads 8,12
